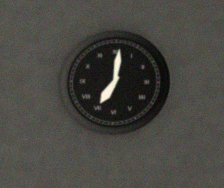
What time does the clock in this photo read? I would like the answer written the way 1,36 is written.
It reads 7,01
